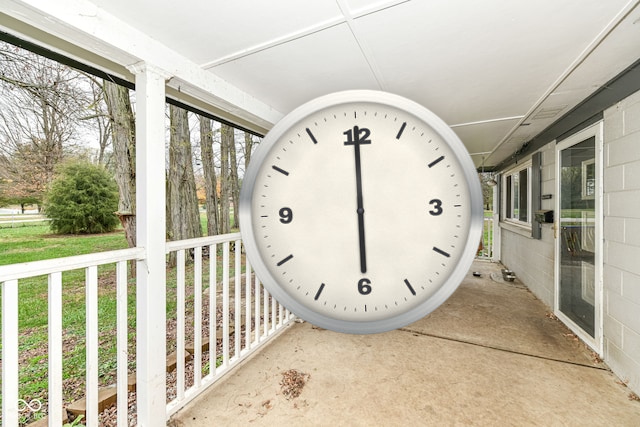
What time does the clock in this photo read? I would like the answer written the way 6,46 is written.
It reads 6,00
